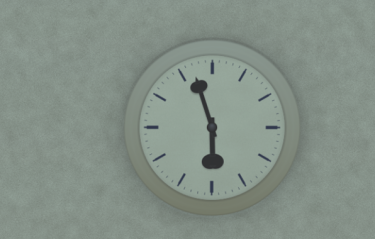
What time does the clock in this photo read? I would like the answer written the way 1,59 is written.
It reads 5,57
